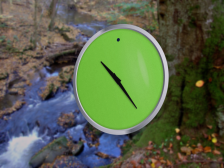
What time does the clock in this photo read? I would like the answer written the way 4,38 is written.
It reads 10,23
